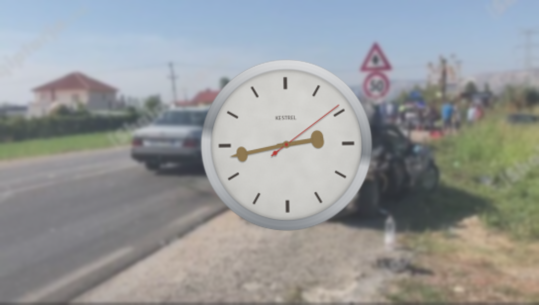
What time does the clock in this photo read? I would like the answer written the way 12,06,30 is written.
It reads 2,43,09
